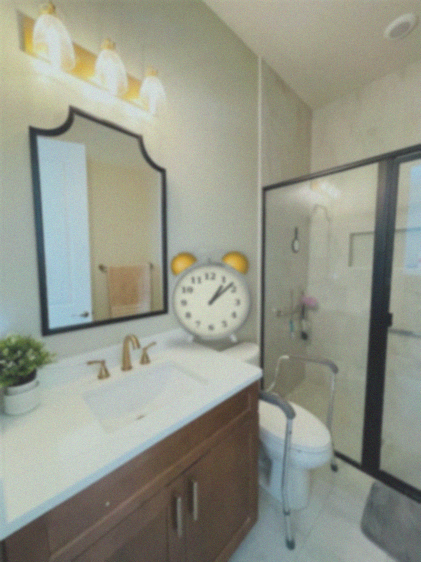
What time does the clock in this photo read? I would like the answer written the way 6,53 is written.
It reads 1,08
